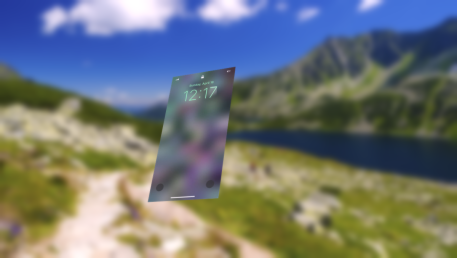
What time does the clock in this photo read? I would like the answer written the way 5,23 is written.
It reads 12,17
